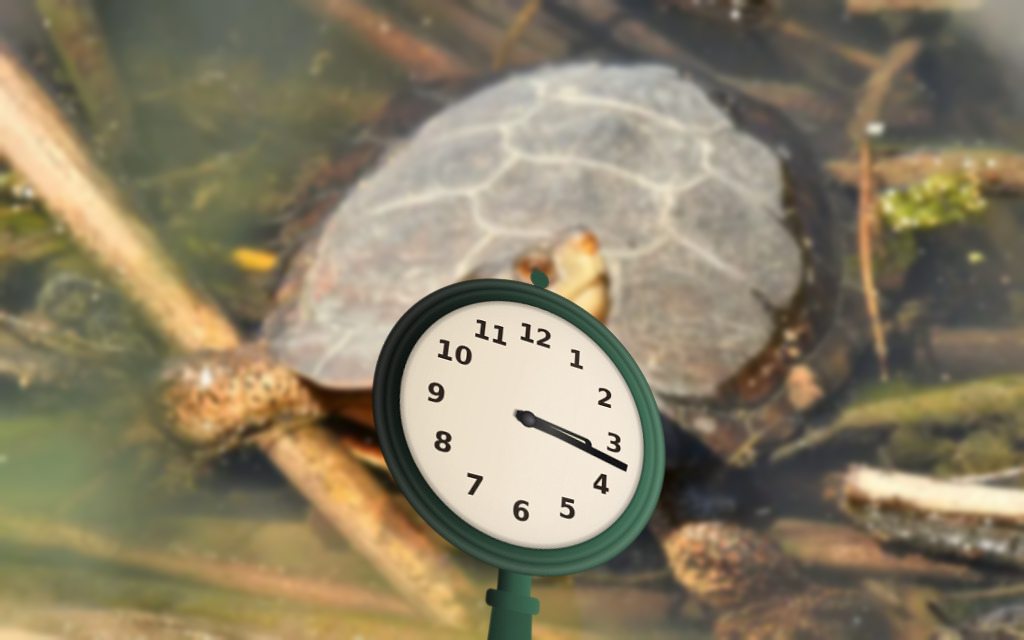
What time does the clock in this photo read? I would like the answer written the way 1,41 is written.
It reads 3,17
